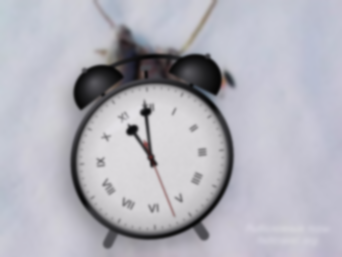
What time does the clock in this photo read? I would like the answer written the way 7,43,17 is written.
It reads 10,59,27
